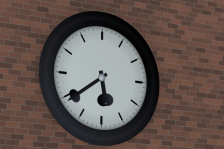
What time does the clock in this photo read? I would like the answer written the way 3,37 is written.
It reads 5,39
